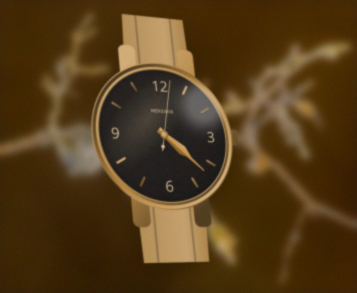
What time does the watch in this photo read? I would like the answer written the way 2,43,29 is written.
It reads 4,22,02
